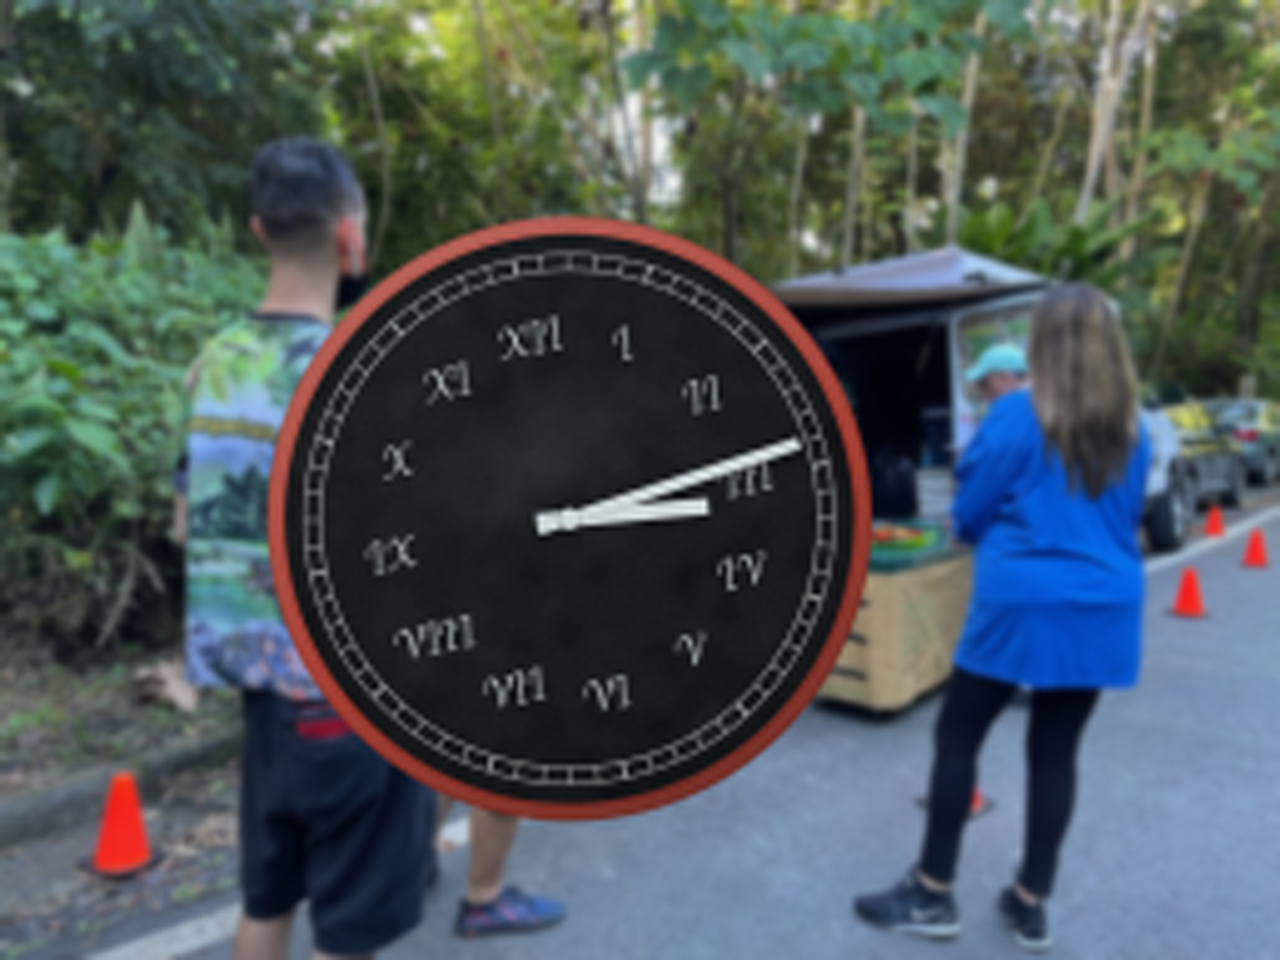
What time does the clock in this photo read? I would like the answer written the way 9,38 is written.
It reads 3,14
